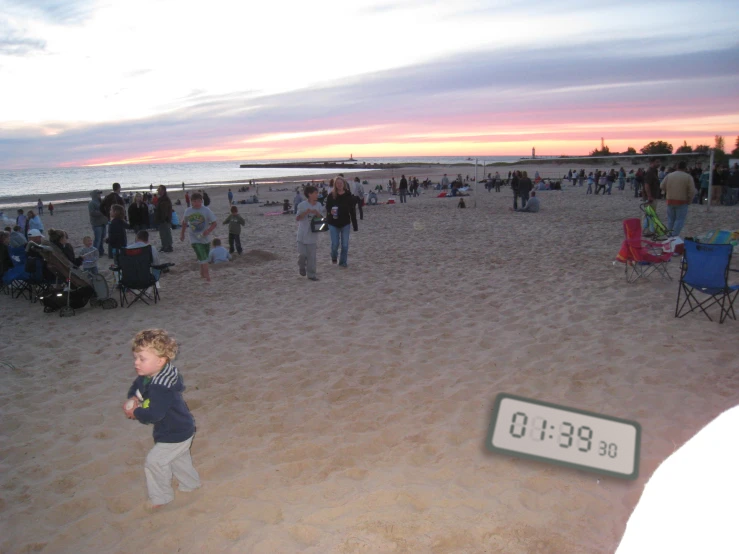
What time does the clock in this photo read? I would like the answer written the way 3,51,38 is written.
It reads 1,39,30
